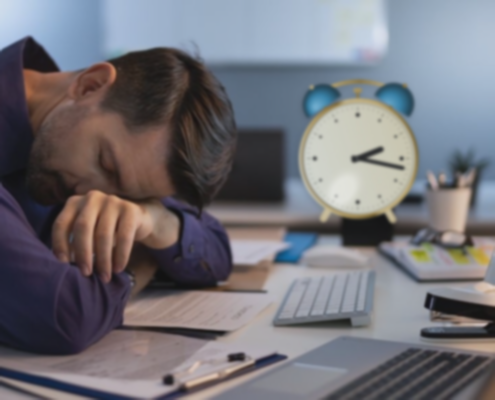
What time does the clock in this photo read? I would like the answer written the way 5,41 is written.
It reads 2,17
